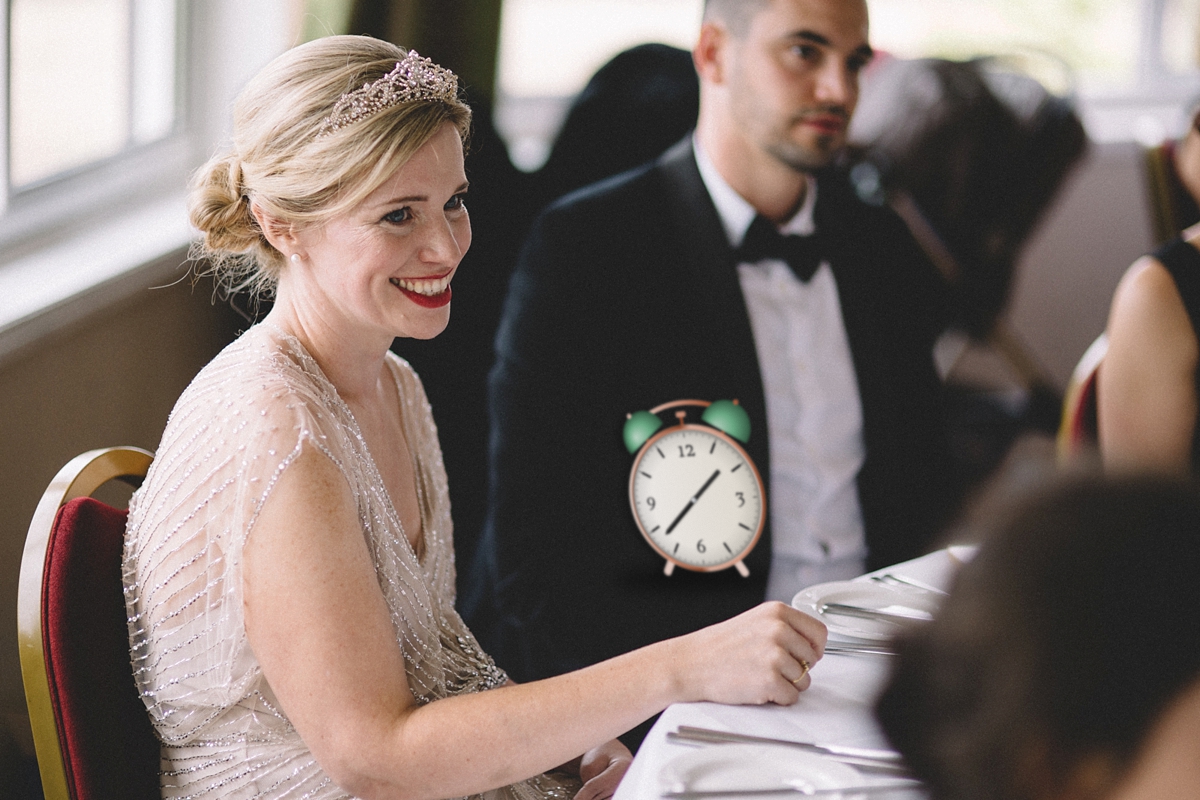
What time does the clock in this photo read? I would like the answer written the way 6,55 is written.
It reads 1,38
